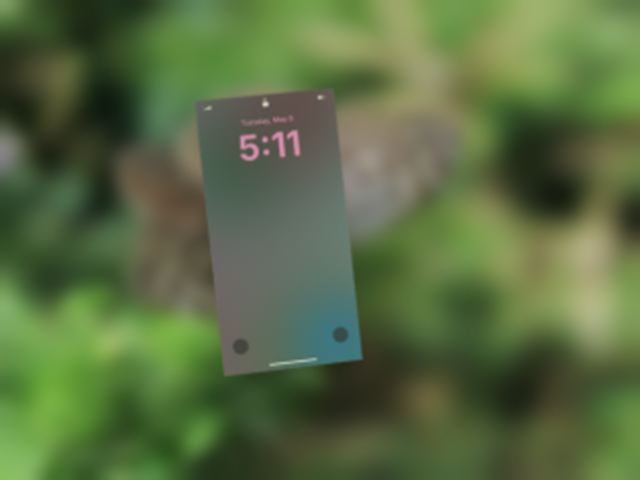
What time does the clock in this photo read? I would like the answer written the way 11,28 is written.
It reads 5,11
